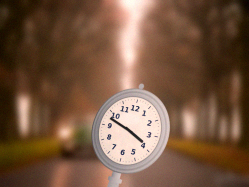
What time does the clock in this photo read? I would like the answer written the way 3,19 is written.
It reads 3,48
